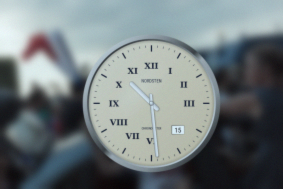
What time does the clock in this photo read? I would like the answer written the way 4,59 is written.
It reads 10,29
